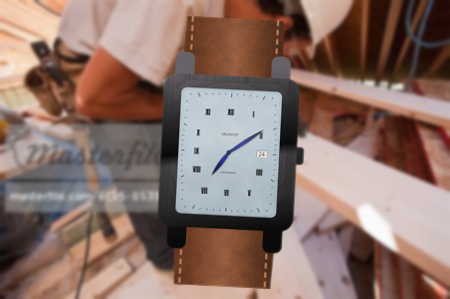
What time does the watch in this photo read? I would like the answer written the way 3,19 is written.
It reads 7,09
